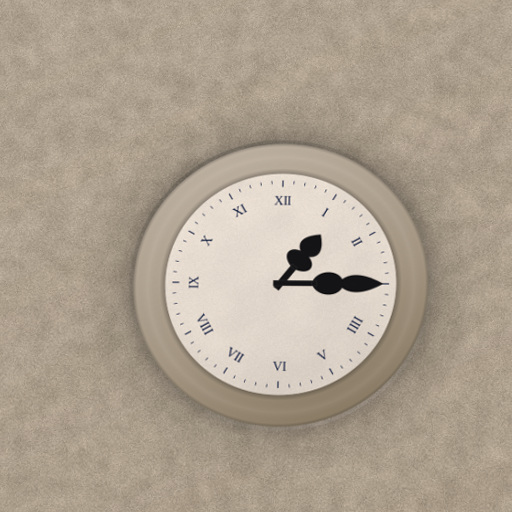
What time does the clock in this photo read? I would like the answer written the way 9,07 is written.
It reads 1,15
